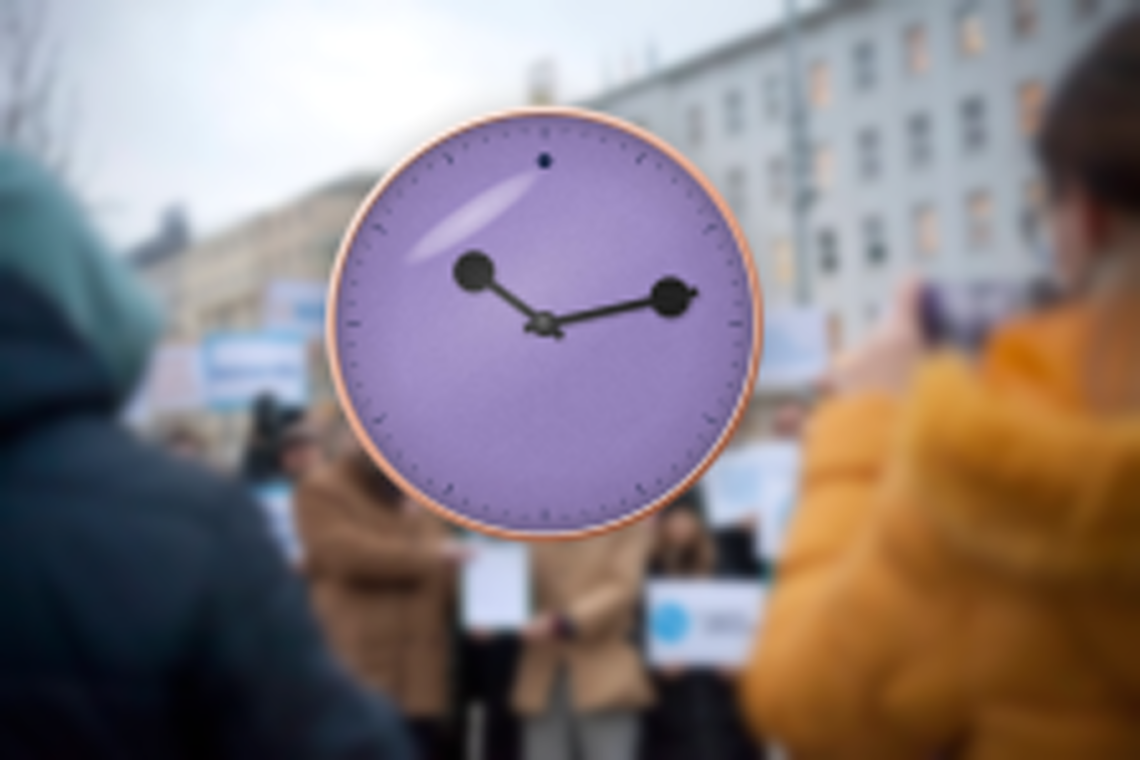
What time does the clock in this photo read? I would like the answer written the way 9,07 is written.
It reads 10,13
